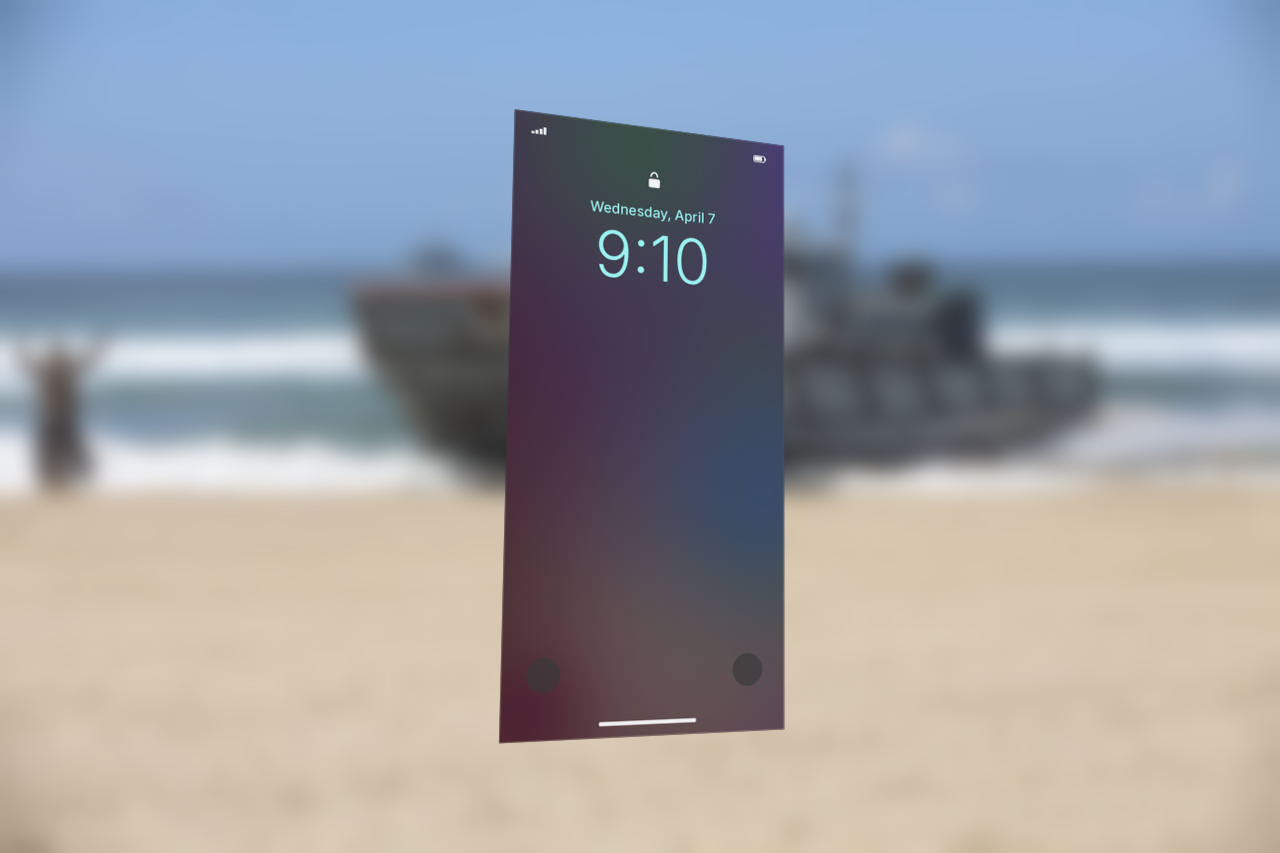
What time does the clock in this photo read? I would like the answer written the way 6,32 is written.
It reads 9,10
